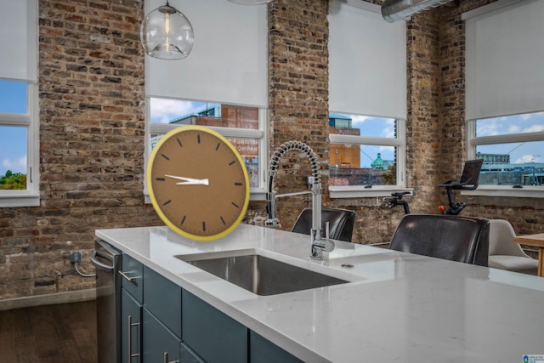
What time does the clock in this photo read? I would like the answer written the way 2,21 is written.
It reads 8,46
